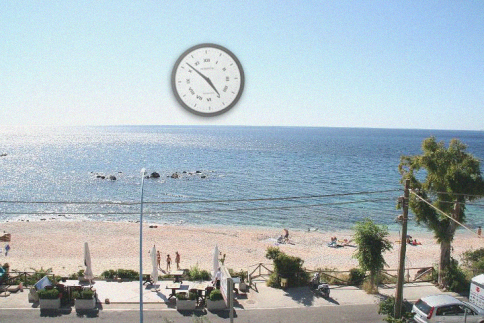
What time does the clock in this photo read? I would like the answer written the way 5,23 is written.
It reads 4,52
